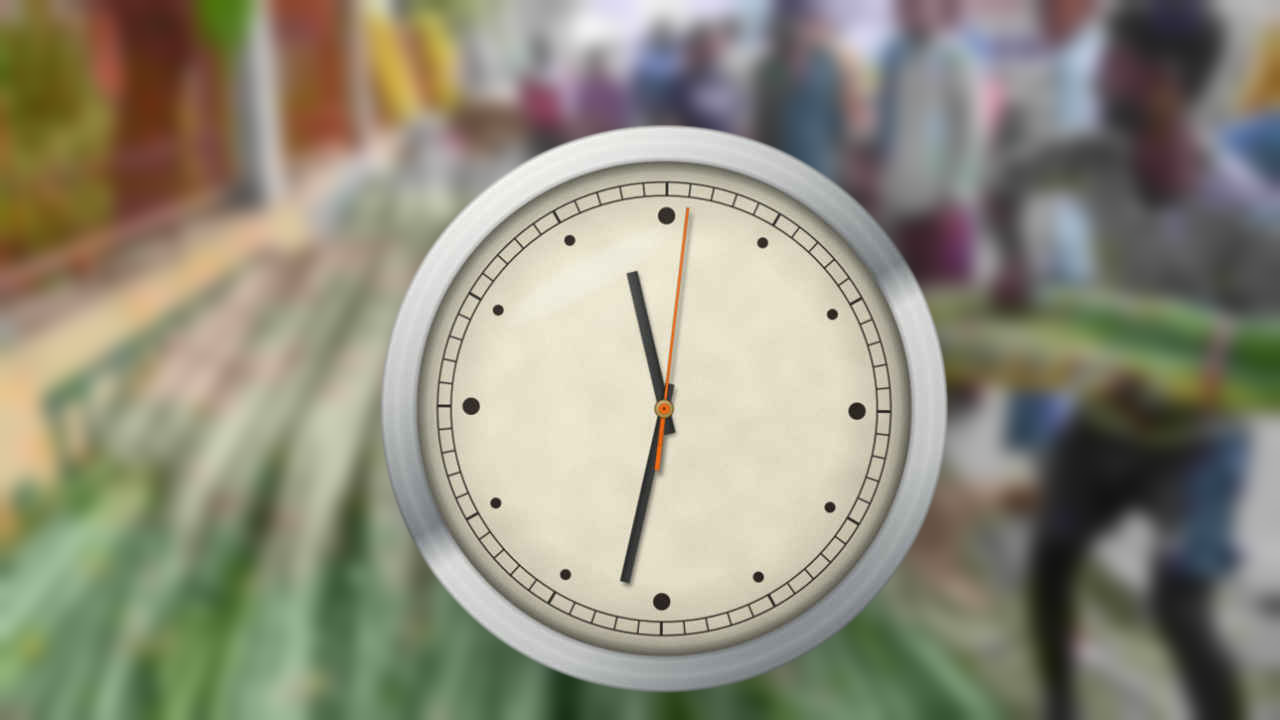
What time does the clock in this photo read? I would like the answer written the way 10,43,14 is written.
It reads 11,32,01
